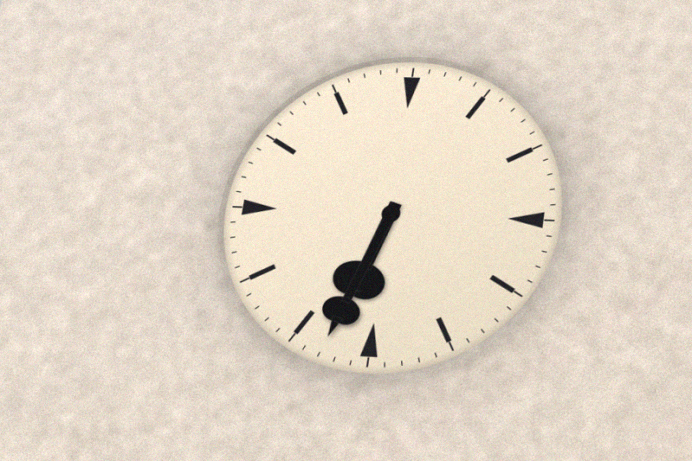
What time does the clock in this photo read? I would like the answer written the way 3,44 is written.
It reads 6,33
